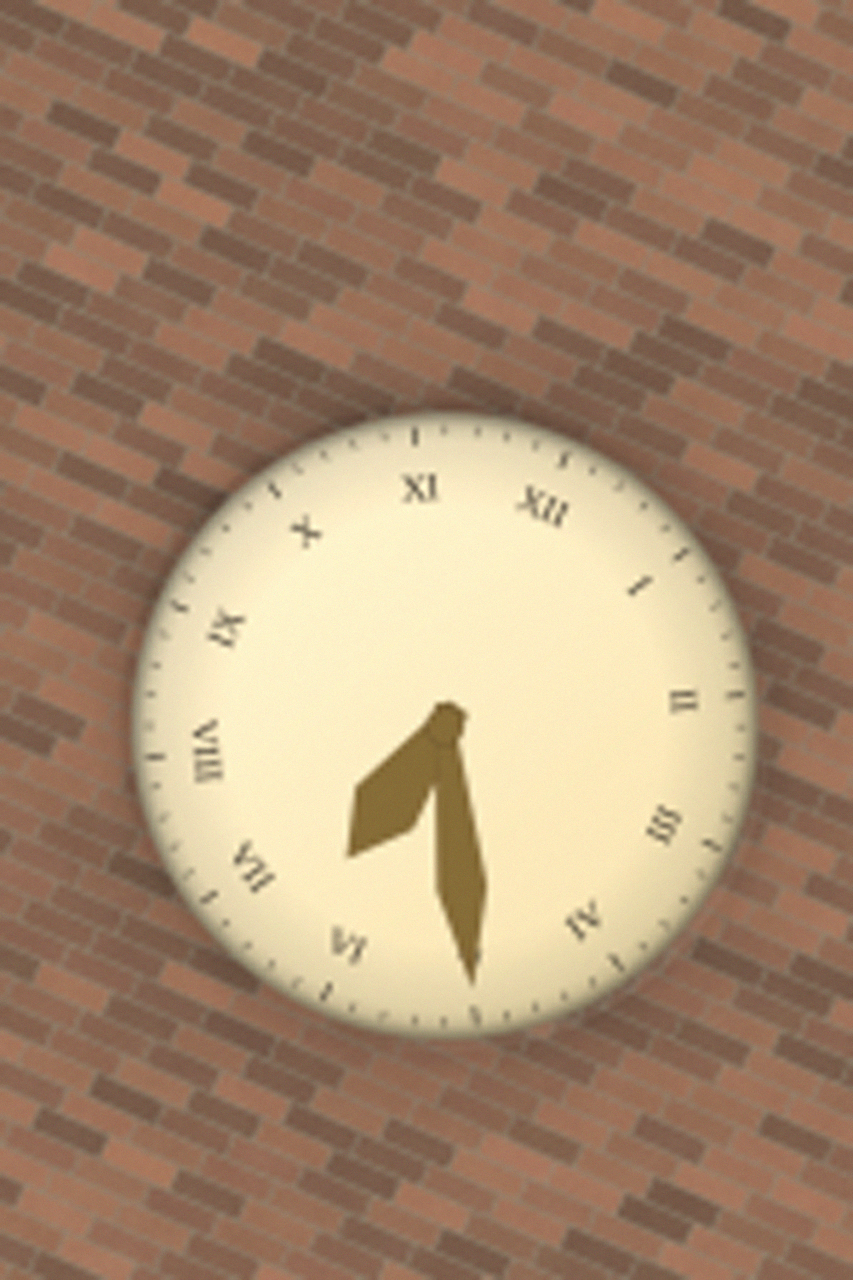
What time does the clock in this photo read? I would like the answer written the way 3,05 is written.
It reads 6,25
